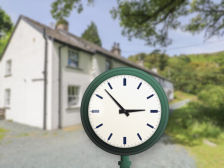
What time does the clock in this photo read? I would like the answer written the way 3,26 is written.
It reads 2,53
